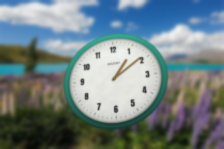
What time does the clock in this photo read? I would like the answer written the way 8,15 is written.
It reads 1,09
